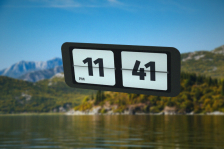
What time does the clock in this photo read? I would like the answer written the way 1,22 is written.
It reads 11,41
